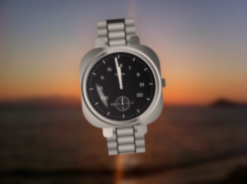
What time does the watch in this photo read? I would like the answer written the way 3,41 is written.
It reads 11,59
